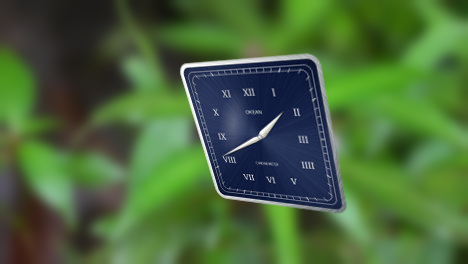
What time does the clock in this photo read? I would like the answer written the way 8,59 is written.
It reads 1,41
